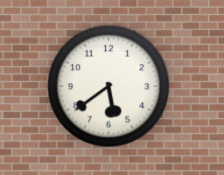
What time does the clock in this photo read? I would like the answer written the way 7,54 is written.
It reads 5,39
